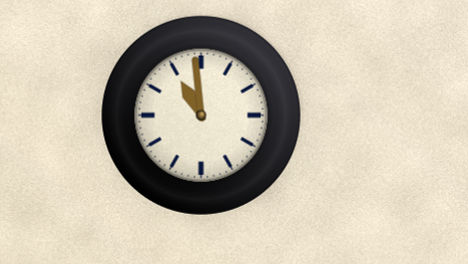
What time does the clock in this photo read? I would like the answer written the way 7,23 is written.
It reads 10,59
